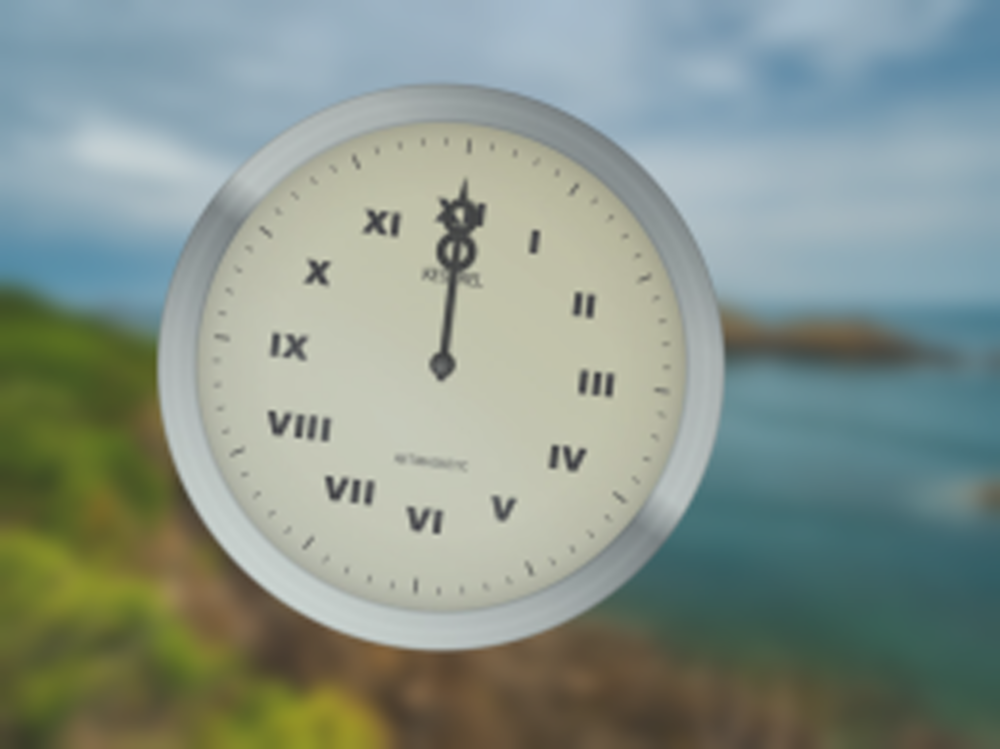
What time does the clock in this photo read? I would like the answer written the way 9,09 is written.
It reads 12,00
